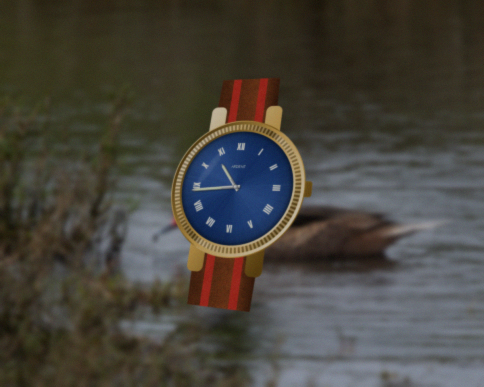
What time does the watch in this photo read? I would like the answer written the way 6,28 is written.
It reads 10,44
